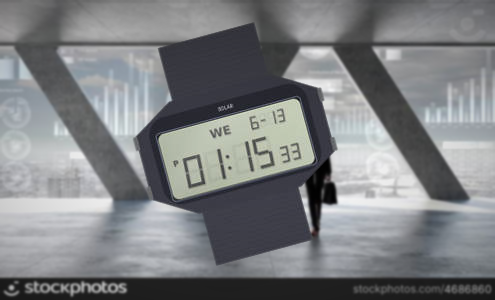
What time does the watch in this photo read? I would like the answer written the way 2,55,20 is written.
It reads 1,15,33
